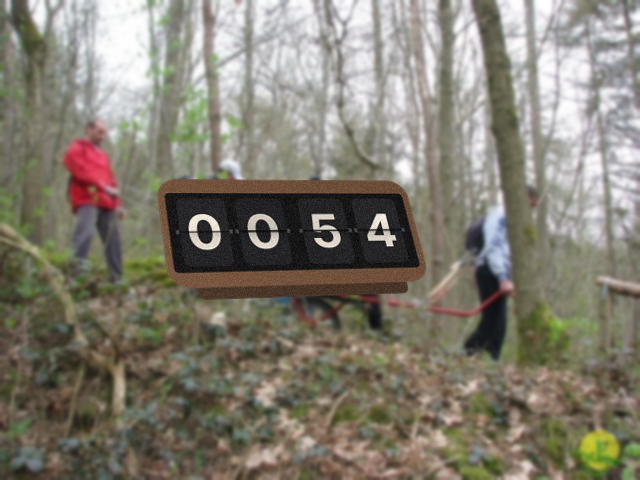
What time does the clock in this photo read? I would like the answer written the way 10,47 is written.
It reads 0,54
